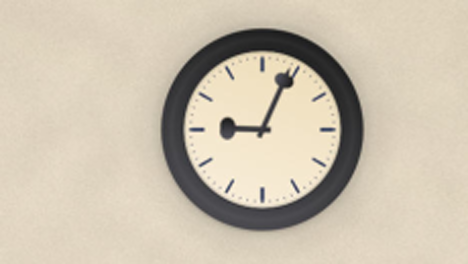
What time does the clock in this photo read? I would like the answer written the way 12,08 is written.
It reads 9,04
